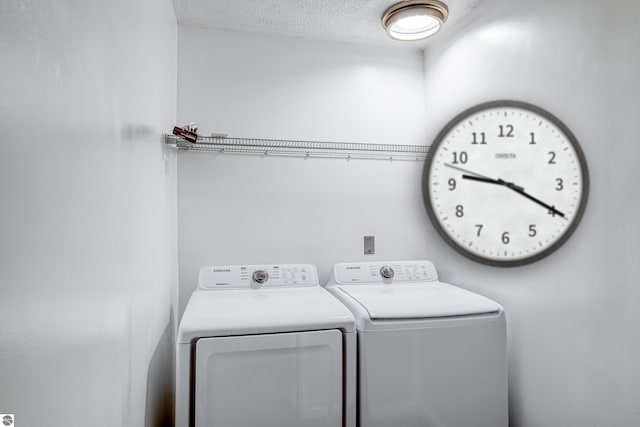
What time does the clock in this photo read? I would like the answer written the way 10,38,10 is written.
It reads 9,19,48
